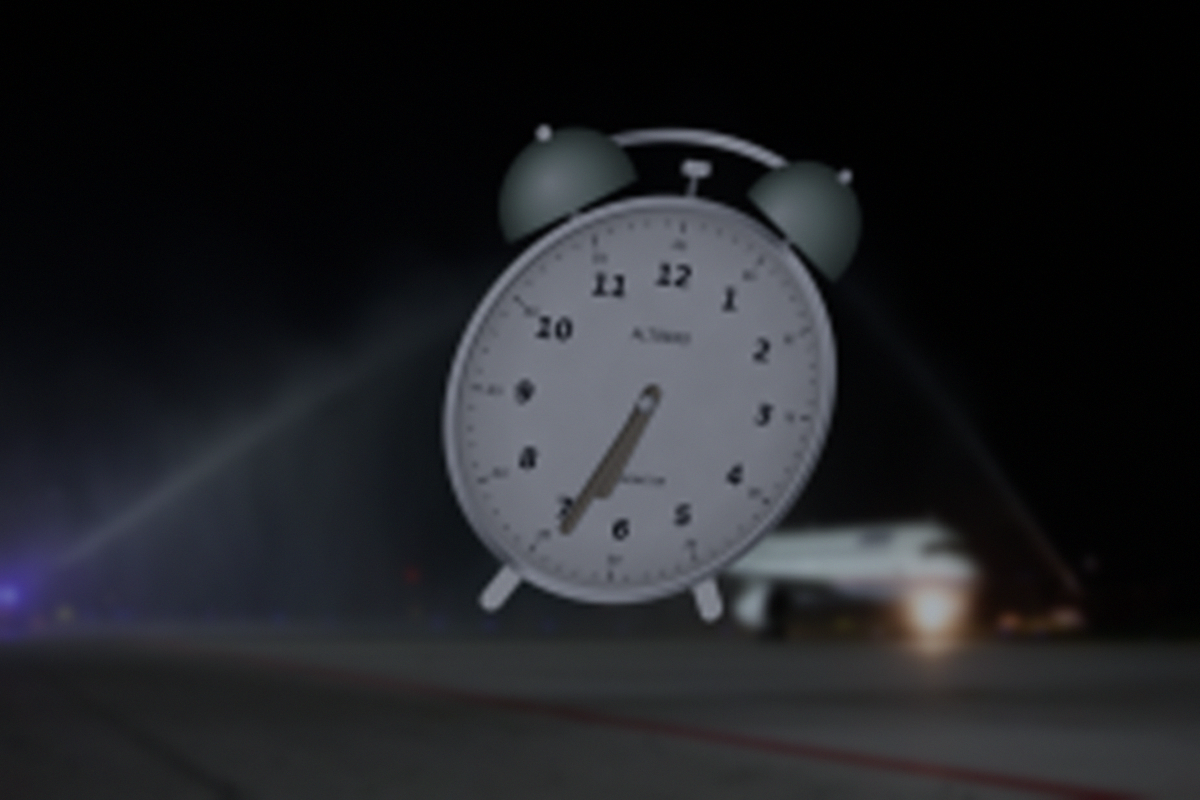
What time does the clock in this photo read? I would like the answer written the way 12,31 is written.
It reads 6,34
